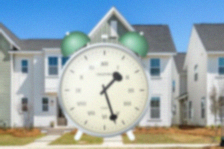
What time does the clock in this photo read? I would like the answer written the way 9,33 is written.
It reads 1,27
